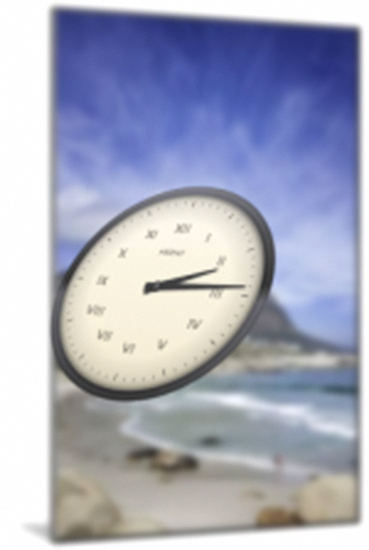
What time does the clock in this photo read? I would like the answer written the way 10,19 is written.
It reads 2,14
